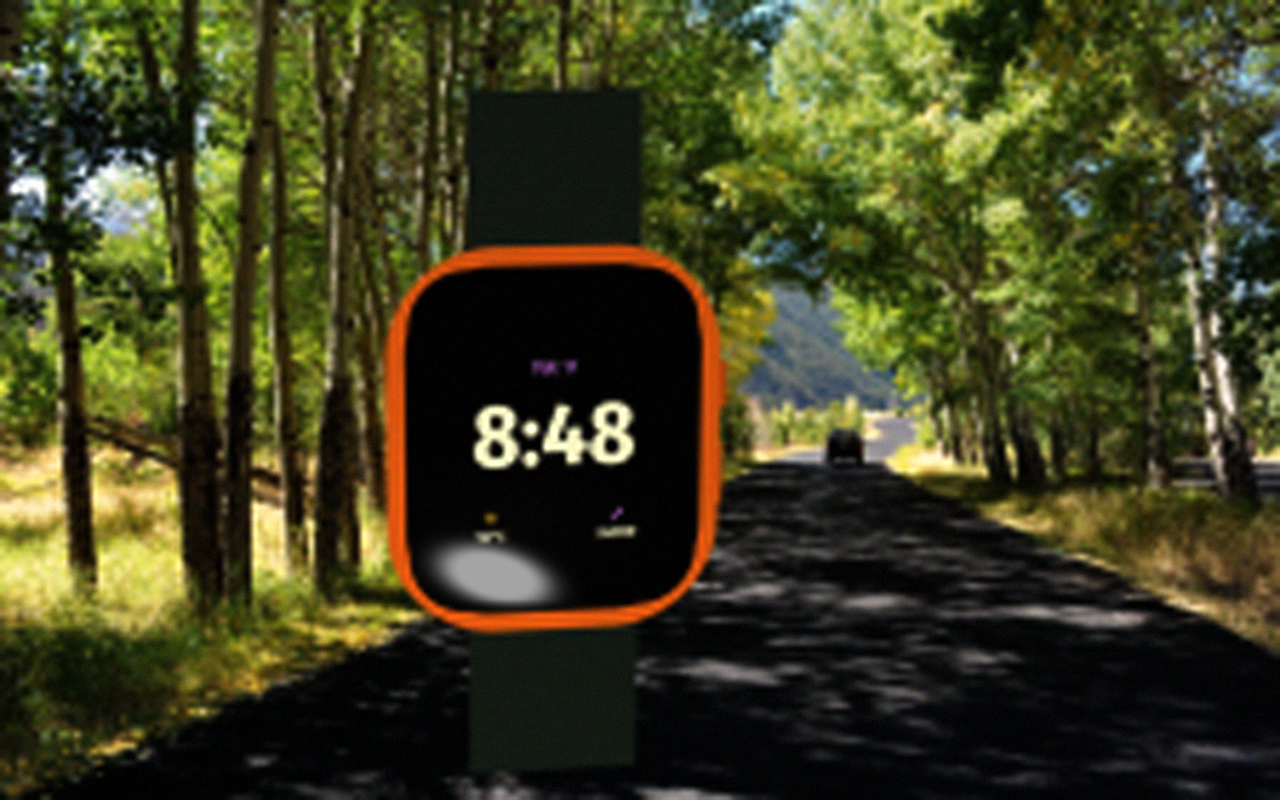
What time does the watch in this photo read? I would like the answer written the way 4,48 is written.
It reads 8,48
